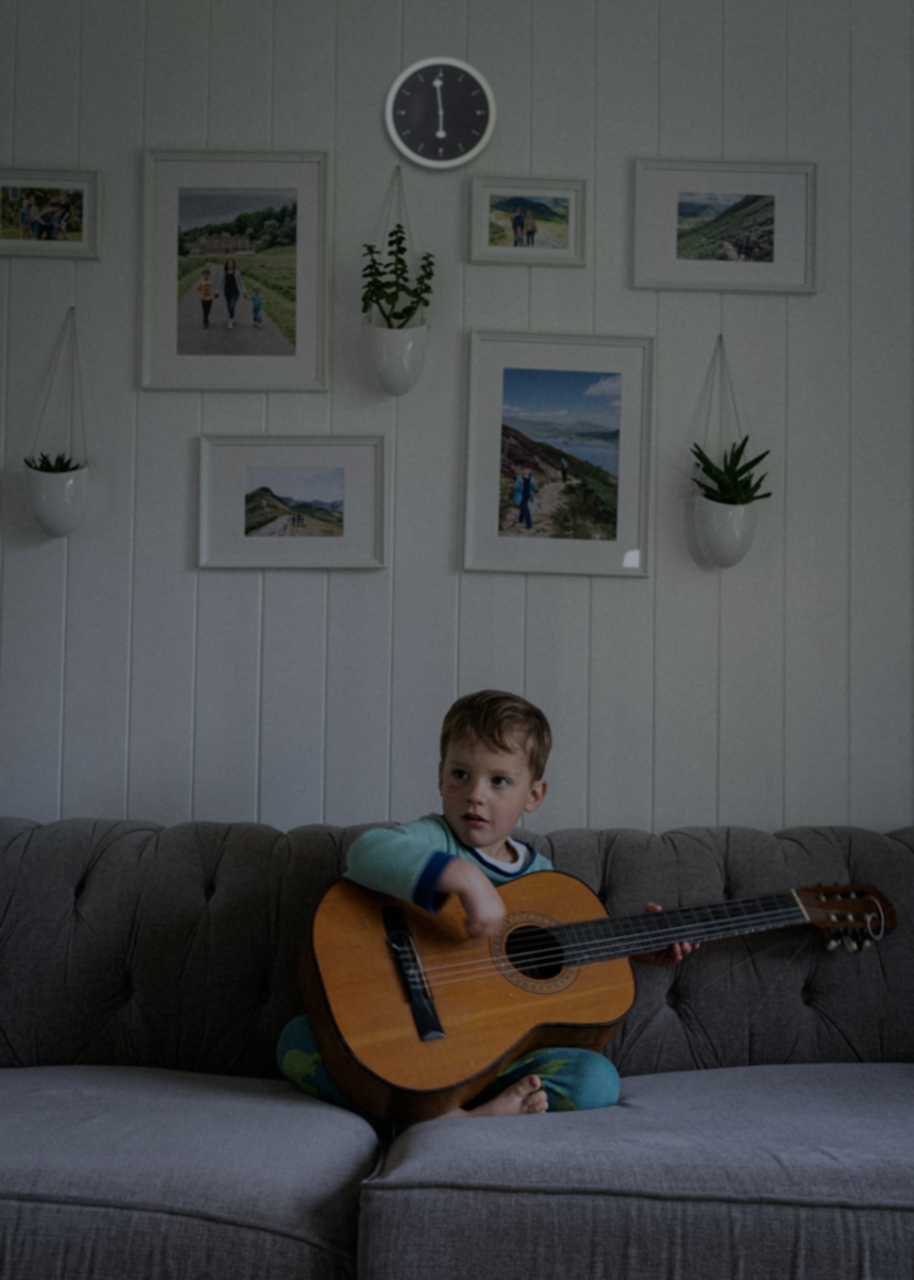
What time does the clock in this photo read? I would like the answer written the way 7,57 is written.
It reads 5,59
